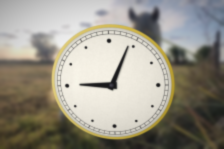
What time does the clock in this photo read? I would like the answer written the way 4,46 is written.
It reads 9,04
